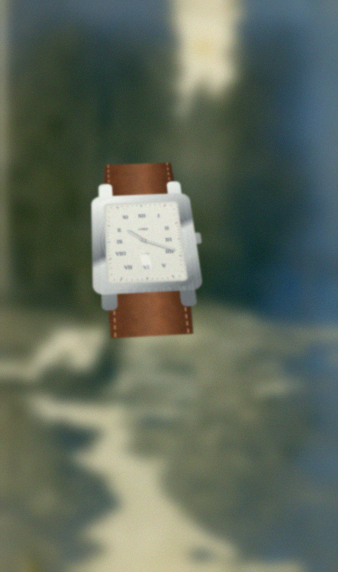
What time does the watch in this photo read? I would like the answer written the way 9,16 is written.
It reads 10,19
